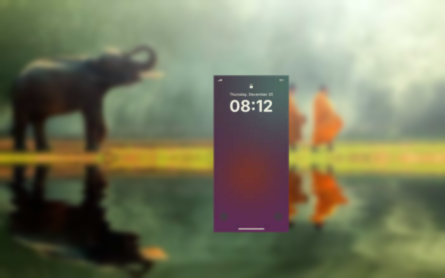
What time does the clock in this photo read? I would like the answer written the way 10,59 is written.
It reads 8,12
